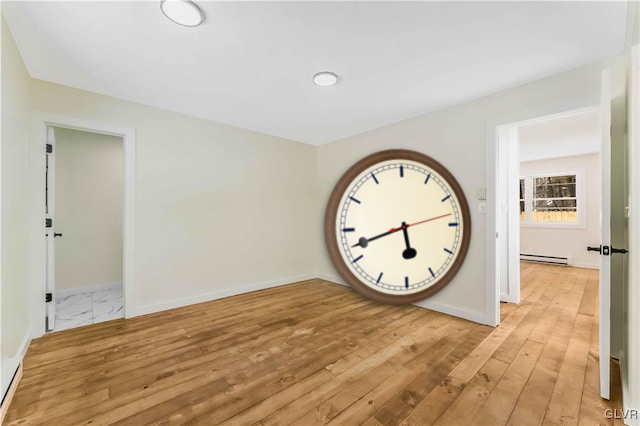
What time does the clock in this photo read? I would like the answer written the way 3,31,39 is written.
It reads 5,42,13
